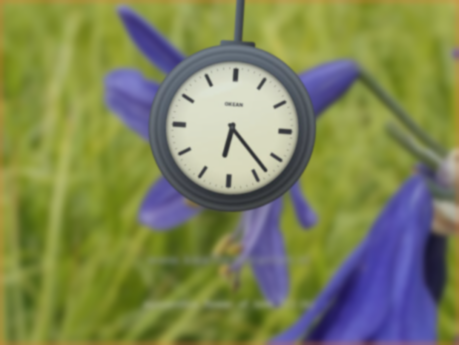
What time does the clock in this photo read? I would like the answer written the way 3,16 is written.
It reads 6,23
